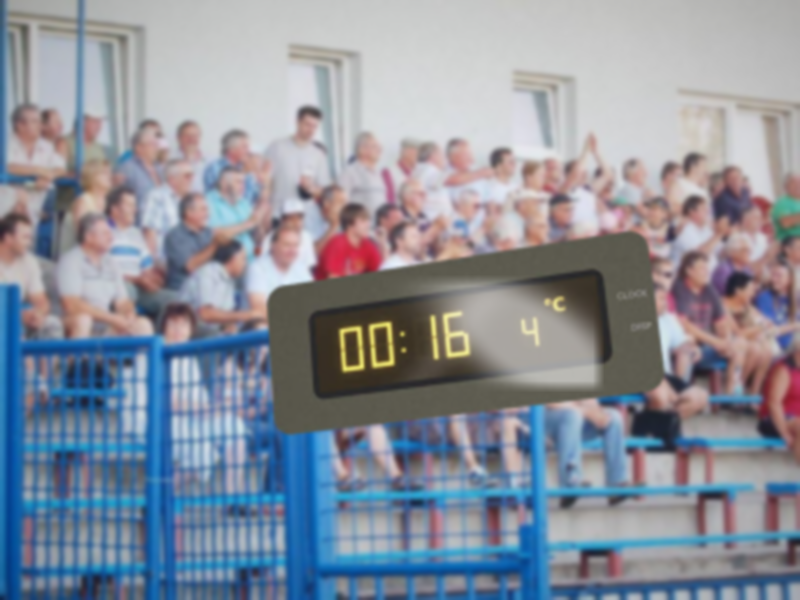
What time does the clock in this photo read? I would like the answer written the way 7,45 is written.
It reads 0,16
